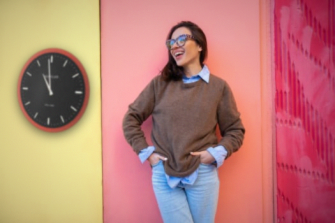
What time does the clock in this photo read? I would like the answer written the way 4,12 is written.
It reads 10,59
